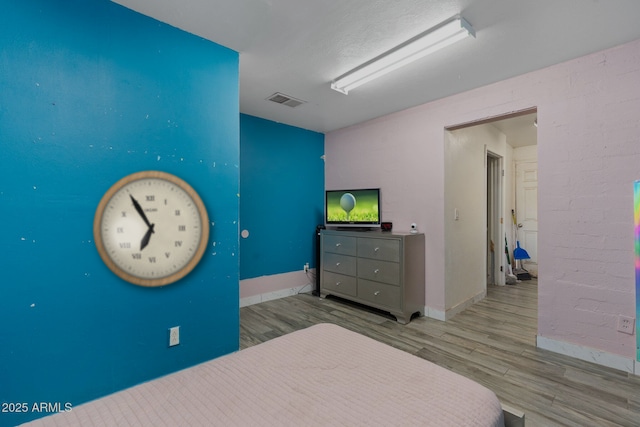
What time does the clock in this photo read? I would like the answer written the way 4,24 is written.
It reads 6,55
